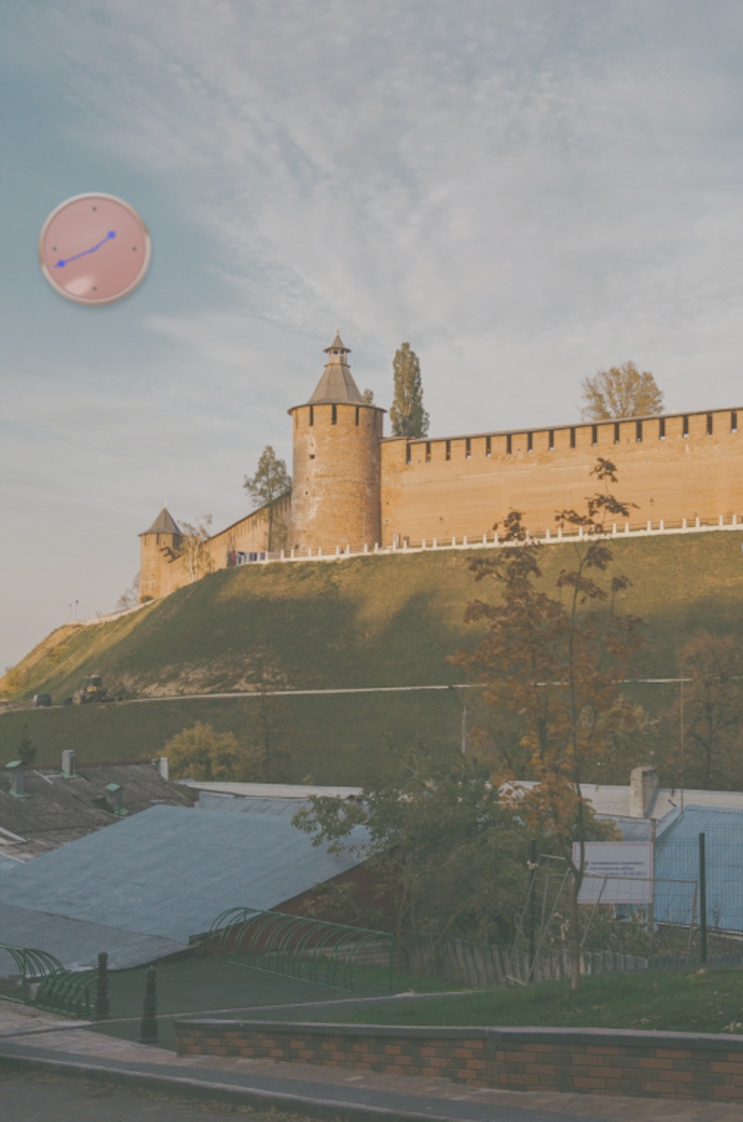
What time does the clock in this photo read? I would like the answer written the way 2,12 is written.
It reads 1,41
